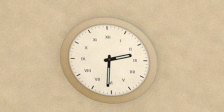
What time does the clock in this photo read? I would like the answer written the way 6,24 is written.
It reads 2,31
